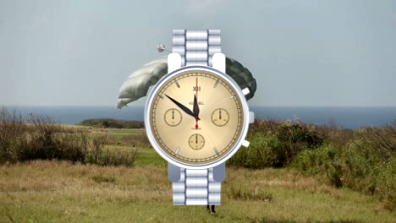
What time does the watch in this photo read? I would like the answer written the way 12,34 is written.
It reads 11,51
